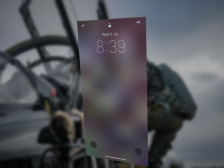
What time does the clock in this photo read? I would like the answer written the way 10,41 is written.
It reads 8,39
